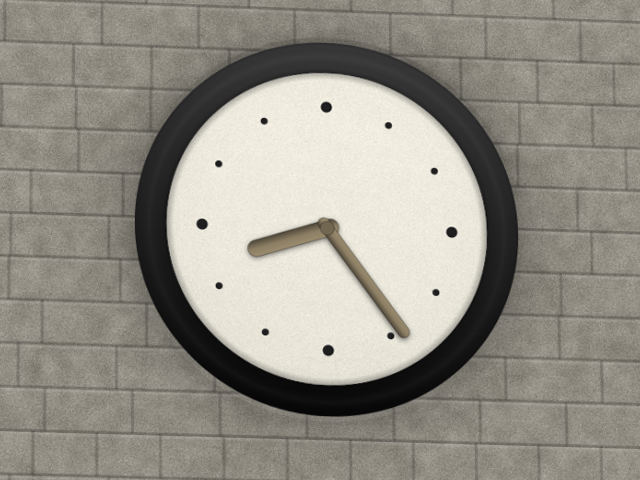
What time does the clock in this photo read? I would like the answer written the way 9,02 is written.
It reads 8,24
